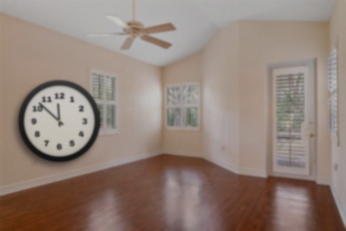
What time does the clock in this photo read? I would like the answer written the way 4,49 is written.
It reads 11,52
